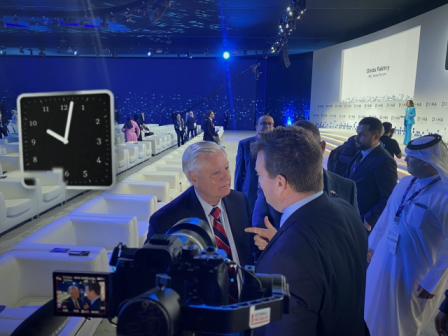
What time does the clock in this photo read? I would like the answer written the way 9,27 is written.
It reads 10,02
